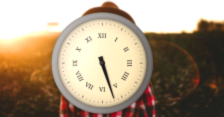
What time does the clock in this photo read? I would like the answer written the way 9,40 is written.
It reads 5,27
